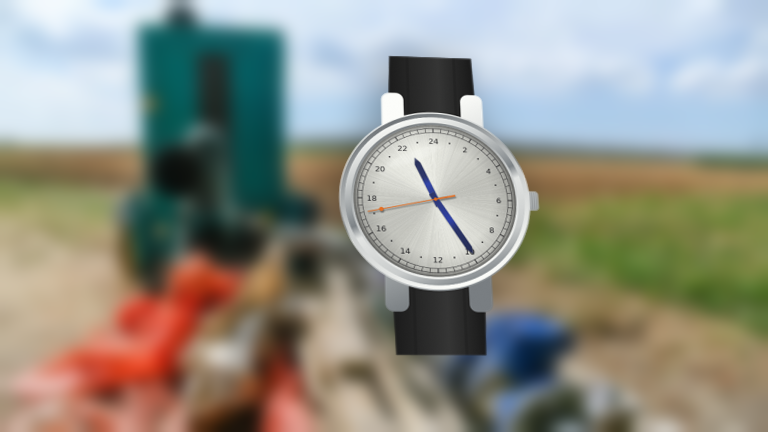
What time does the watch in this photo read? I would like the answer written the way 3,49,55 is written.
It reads 22,24,43
